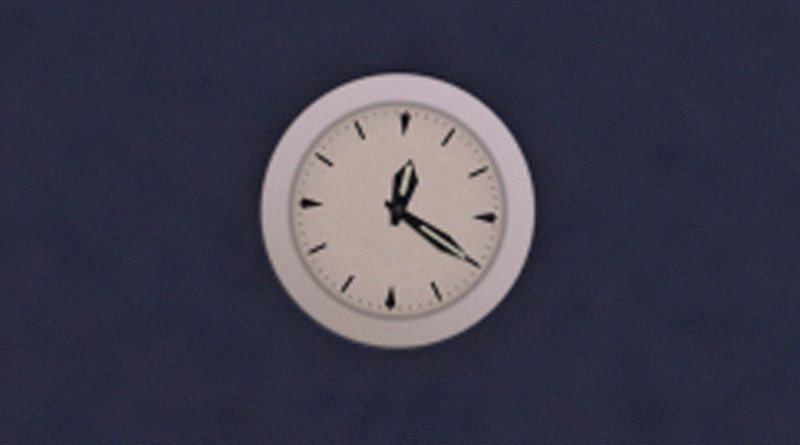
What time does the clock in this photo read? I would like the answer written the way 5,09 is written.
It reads 12,20
